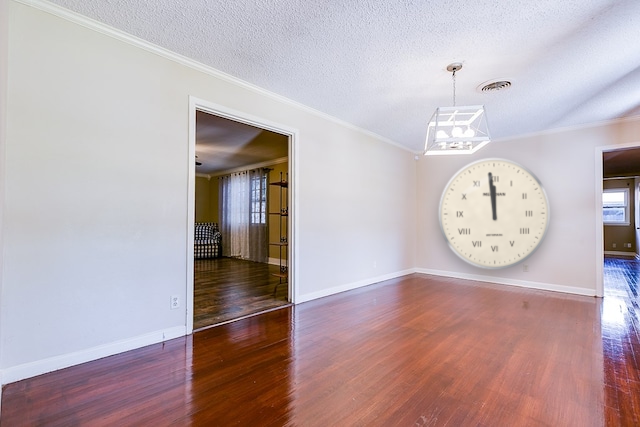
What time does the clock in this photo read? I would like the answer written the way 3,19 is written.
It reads 11,59
